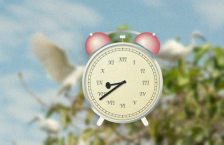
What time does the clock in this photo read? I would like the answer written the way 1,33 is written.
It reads 8,39
